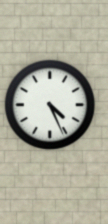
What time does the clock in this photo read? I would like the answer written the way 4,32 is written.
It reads 4,26
